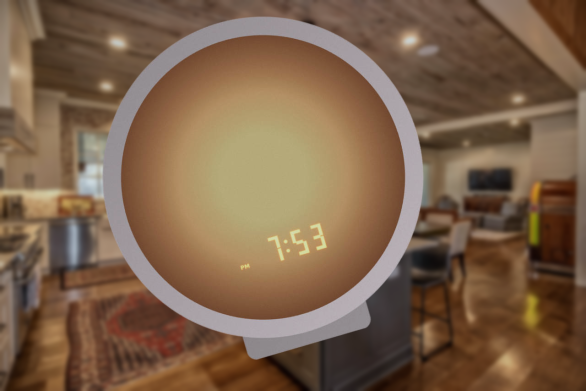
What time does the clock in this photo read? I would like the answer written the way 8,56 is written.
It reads 7,53
